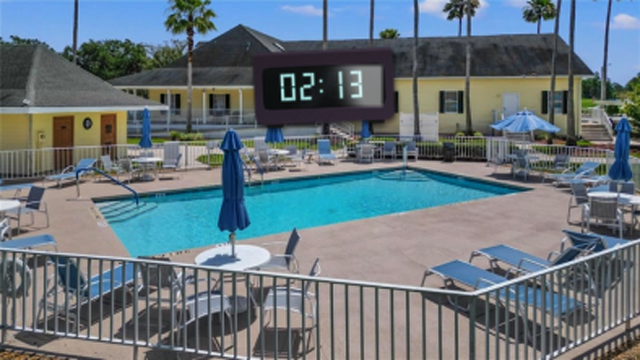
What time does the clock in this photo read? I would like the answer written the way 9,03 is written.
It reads 2,13
